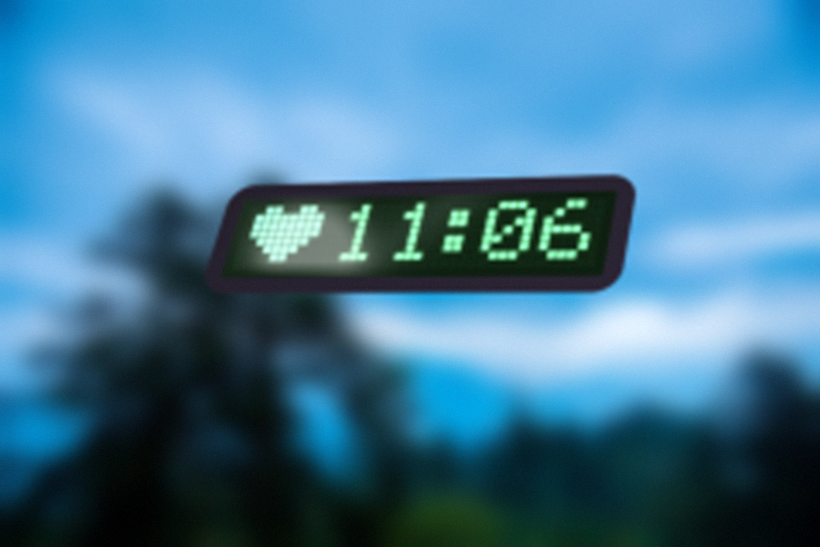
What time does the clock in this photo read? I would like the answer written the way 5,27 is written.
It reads 11,06
